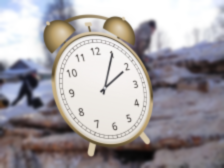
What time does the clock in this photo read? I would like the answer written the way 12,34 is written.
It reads 2,05
